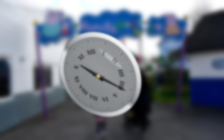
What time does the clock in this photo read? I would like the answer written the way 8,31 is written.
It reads 10,21
